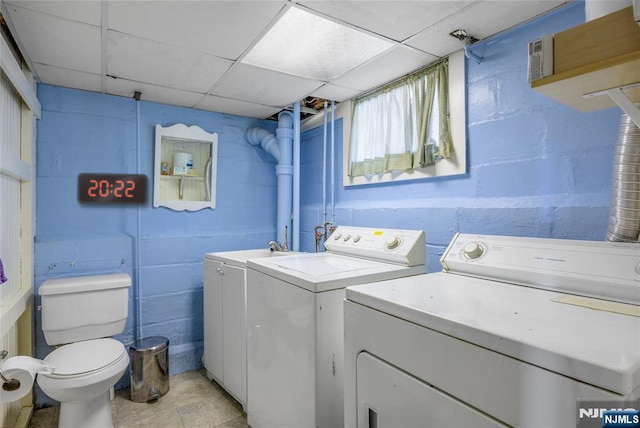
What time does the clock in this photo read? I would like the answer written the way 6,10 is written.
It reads 20,22
